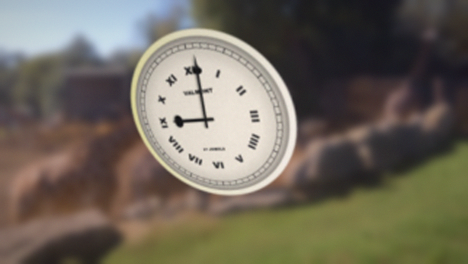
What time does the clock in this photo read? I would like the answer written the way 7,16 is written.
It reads 9,01
